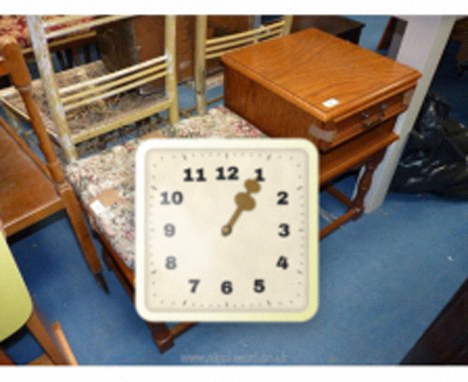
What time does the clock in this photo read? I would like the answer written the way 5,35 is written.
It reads 1,05
